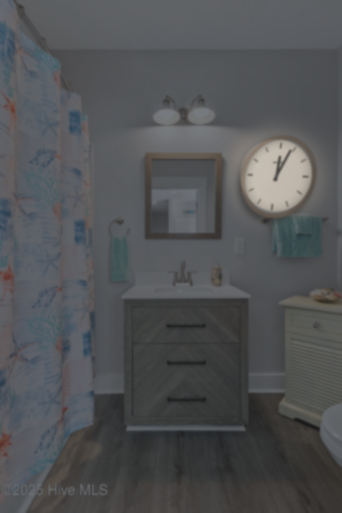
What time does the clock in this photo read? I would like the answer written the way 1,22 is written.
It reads 12,04
